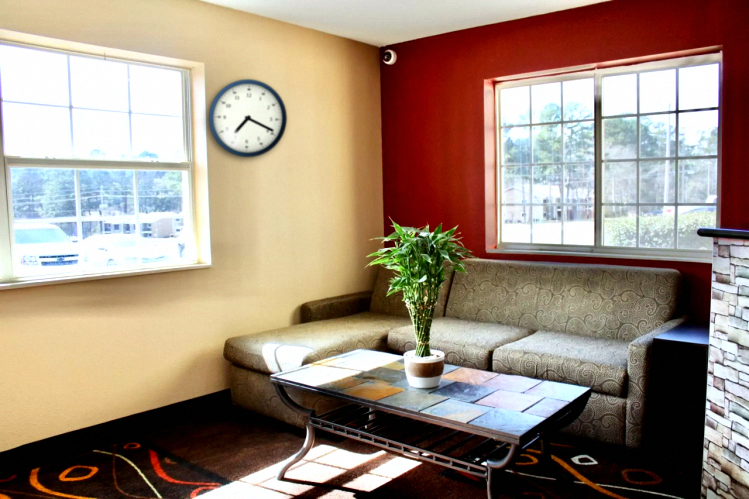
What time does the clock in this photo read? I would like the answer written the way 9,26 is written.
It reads 7,19
